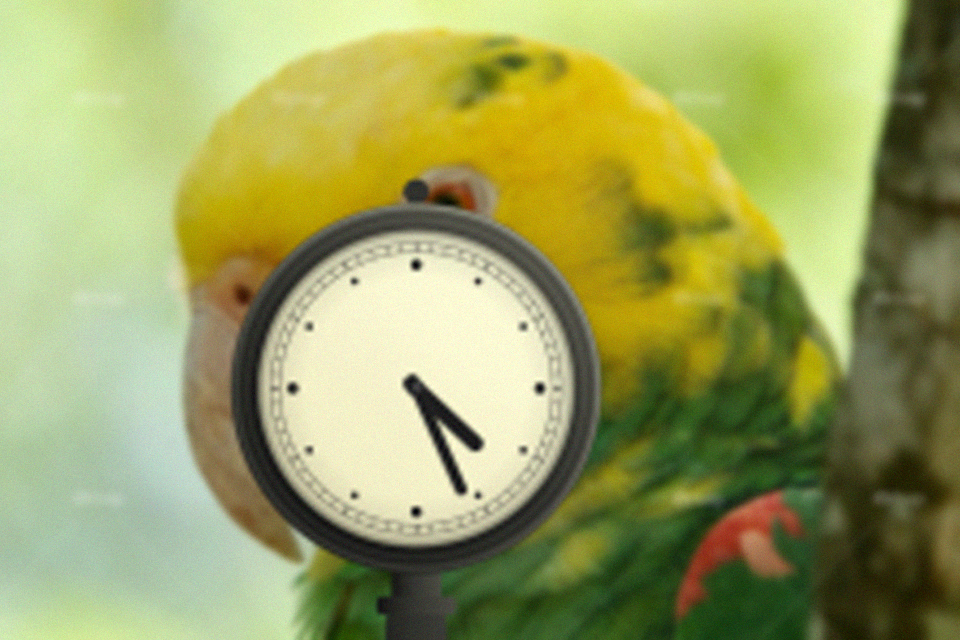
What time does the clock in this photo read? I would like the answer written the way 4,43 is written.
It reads 4,26
